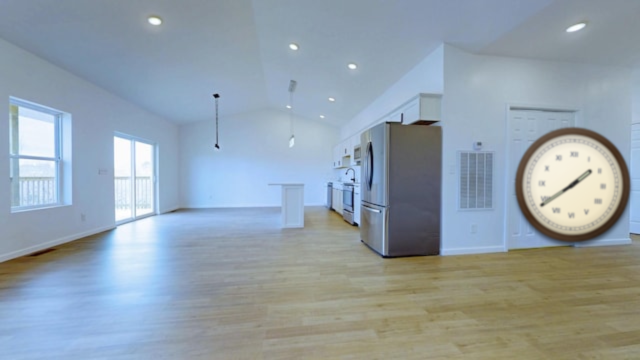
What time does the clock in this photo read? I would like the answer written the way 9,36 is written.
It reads 1,39
